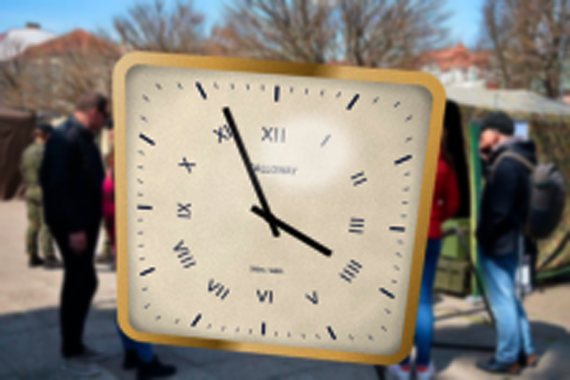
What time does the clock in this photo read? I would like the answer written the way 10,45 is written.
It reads 3,56
